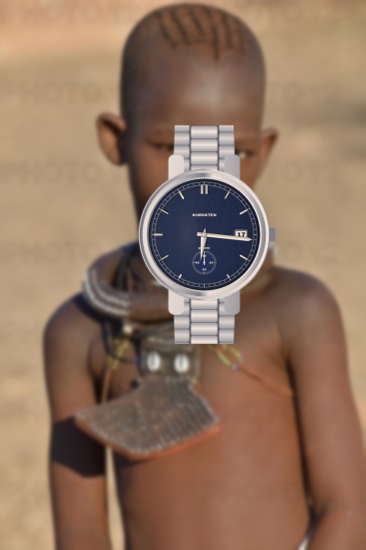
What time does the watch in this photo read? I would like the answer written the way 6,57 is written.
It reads 6,16
